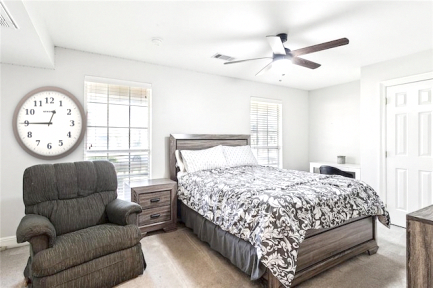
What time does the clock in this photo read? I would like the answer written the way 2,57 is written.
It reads 12,45
